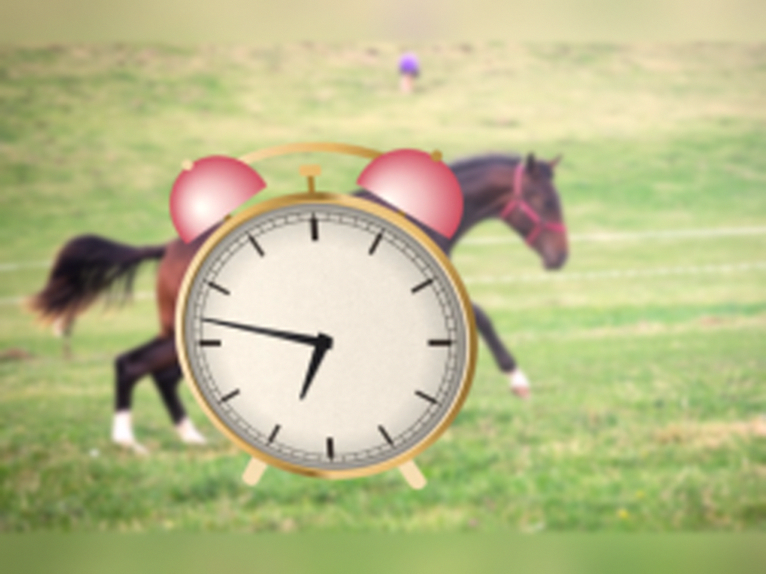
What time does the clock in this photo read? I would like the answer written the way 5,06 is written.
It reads 6,47
